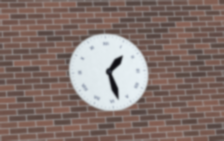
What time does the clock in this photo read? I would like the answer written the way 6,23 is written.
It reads 1,28
